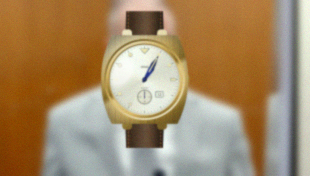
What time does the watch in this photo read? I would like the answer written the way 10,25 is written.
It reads 1,05
